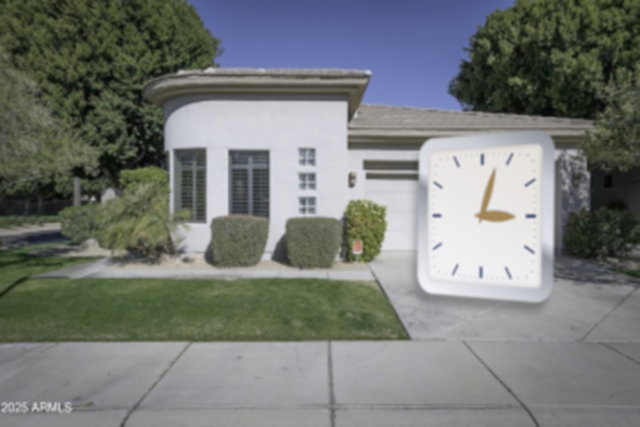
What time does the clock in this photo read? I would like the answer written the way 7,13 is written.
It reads 3,03
